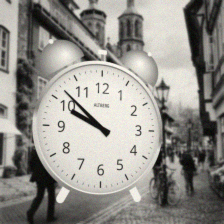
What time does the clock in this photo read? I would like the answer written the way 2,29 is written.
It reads 9,52
